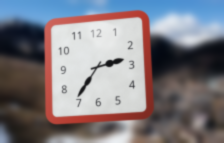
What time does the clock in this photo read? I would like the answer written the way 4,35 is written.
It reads 2,36
